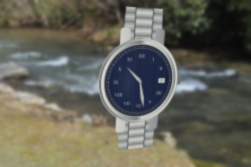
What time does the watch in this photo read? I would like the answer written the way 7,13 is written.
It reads 10,28
